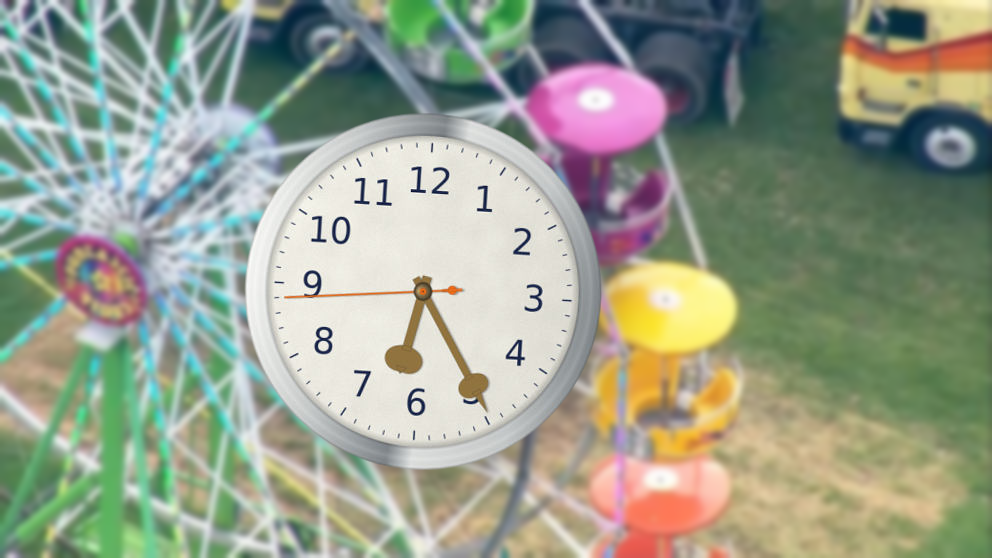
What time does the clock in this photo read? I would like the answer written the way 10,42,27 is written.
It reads 6,24,44
